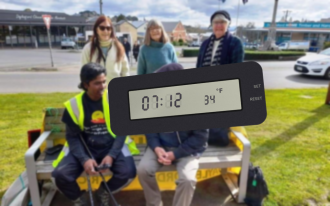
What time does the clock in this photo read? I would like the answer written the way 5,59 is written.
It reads 7,12
